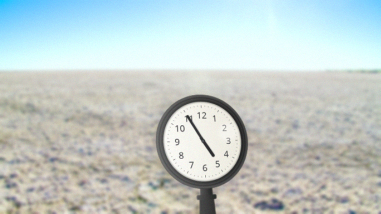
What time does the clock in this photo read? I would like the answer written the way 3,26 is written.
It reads 4,55
